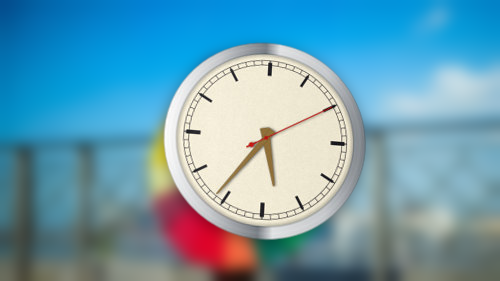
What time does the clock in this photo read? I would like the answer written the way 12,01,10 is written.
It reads 5,36,10
